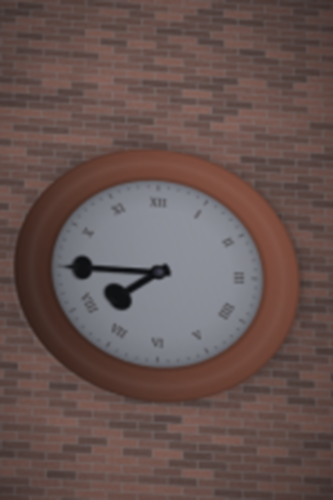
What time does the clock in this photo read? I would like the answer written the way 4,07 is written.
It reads 7,45
